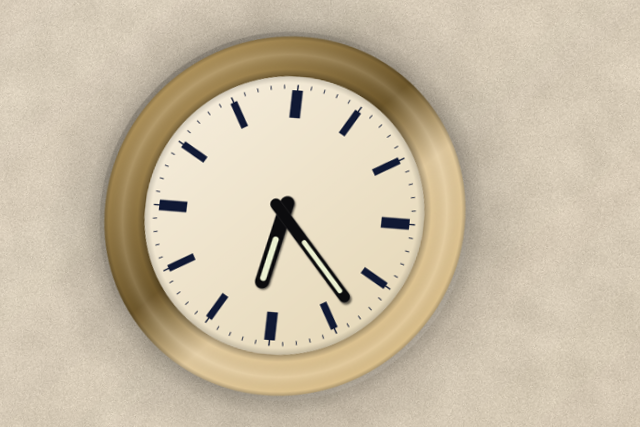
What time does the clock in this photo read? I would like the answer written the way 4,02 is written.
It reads 6,23
